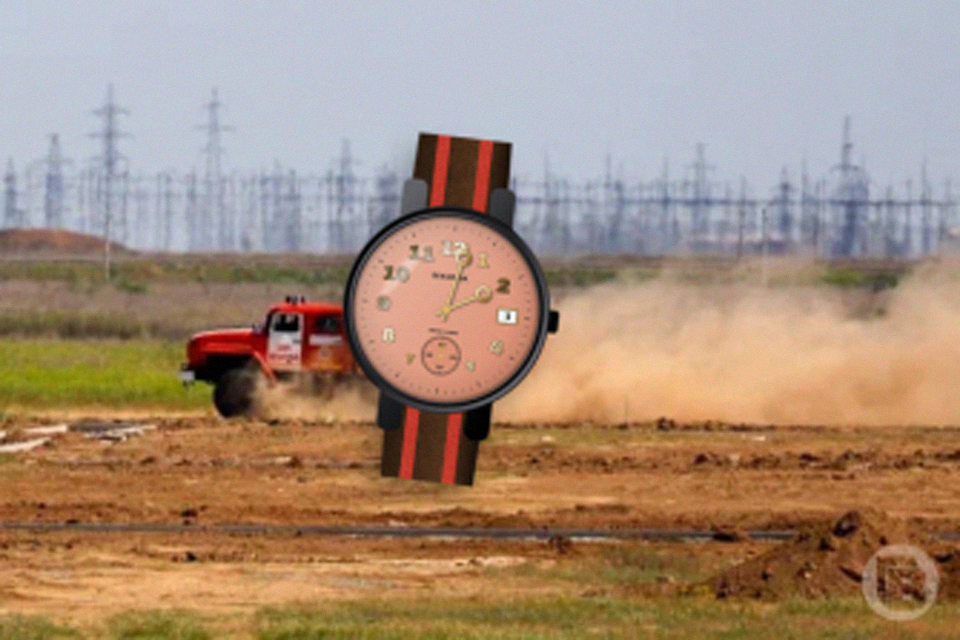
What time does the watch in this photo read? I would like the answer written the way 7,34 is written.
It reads 2,02
